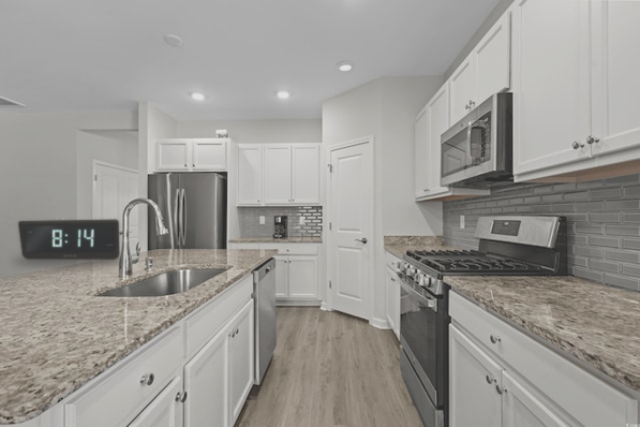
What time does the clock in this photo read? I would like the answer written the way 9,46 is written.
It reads 8,14
